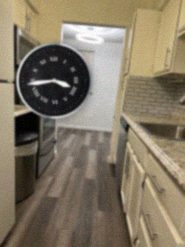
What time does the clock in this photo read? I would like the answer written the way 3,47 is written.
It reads 3,44
